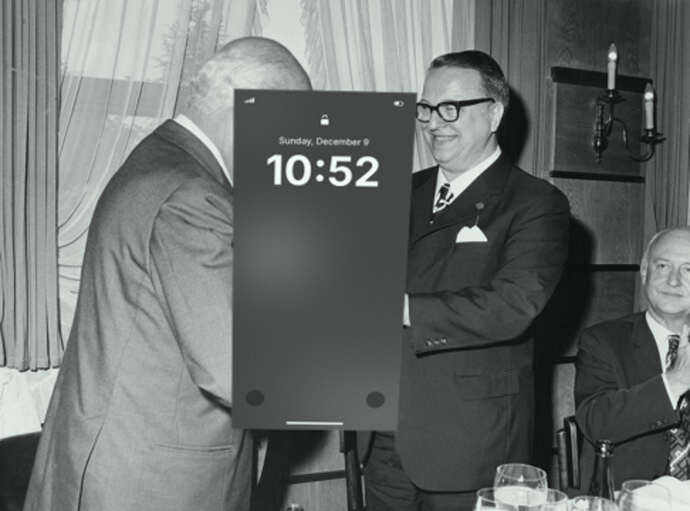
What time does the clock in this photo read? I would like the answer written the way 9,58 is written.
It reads 10,52
